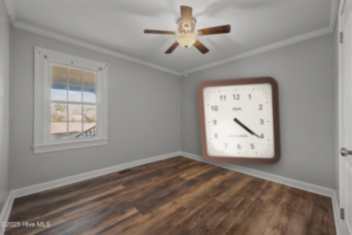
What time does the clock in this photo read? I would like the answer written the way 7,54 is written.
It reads 4,21
